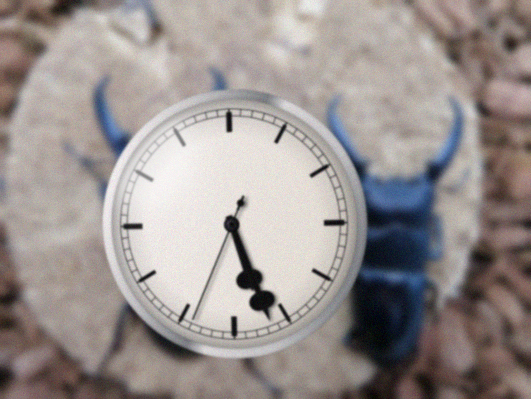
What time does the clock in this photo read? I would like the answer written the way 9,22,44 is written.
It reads 5,26,34
